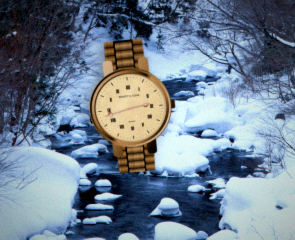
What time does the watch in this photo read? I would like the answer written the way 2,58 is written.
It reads 2,43
